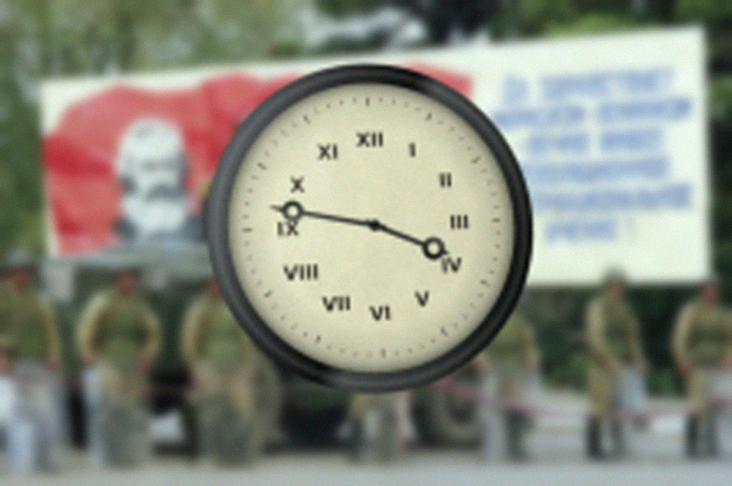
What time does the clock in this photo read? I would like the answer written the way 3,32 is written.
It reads 3,47
